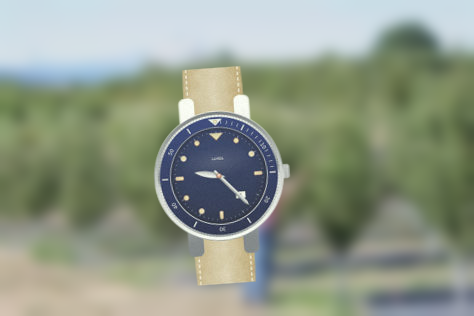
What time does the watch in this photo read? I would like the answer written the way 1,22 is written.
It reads 9,23
